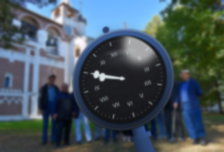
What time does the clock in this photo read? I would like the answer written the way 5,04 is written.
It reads 9,50
